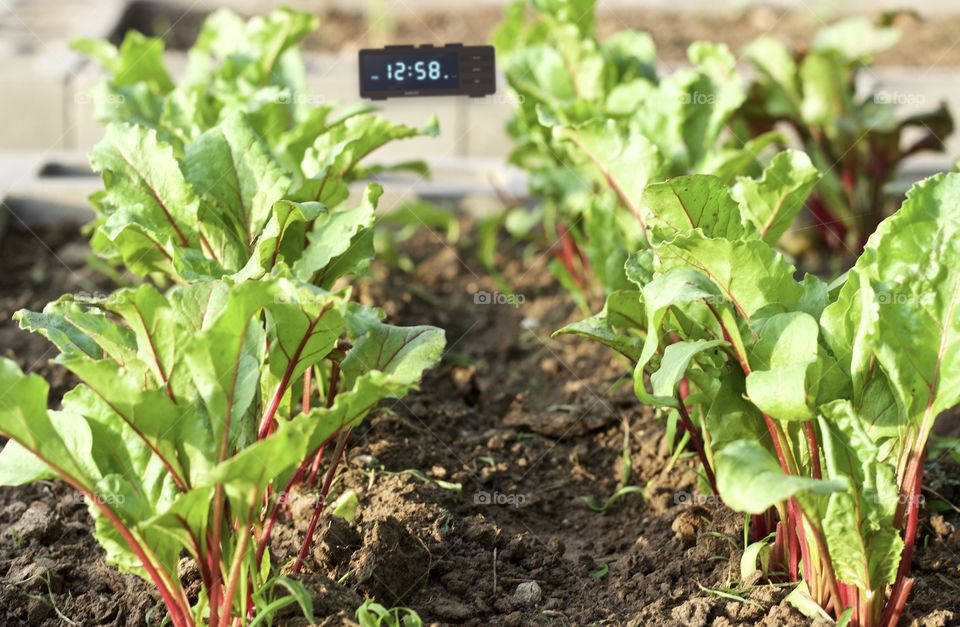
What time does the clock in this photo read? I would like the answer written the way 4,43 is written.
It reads 12,58
